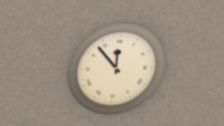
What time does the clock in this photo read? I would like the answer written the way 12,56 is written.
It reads 11,53
